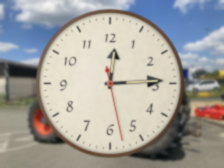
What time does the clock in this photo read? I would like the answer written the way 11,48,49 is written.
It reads 12,14,28
